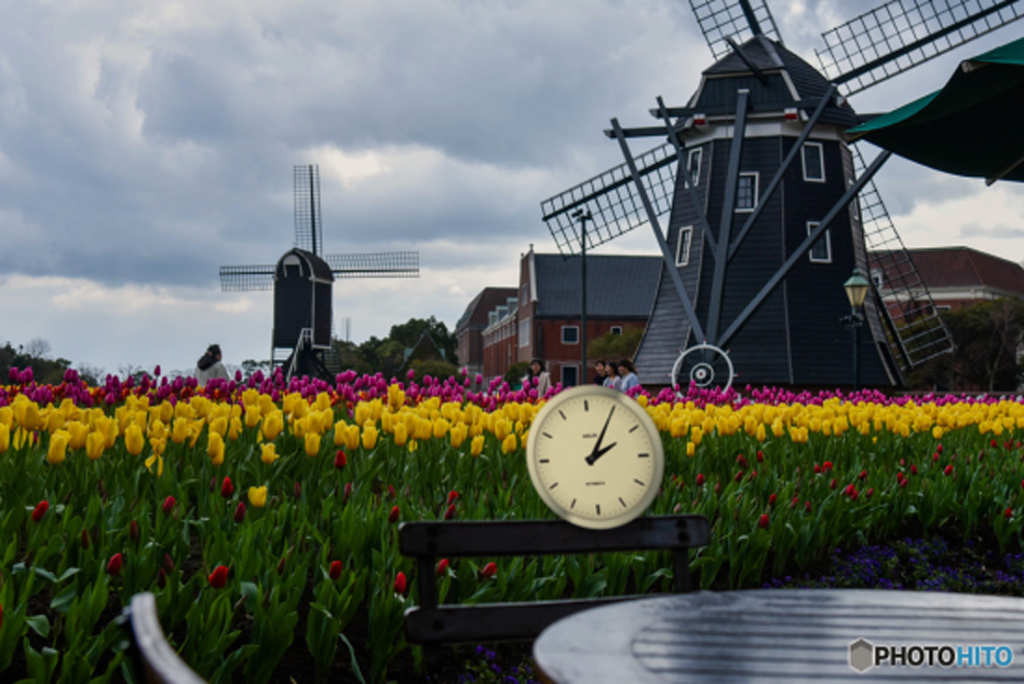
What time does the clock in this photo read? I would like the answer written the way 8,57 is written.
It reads 2,05
